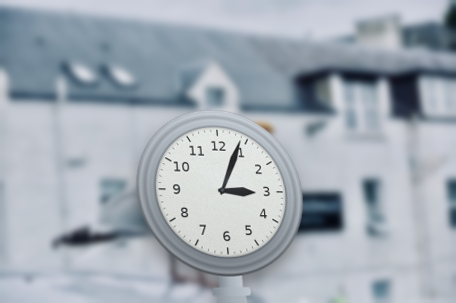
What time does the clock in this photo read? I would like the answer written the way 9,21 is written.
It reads 3,04
